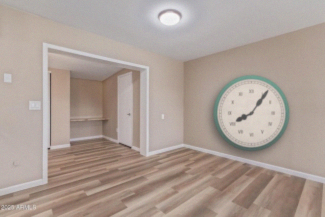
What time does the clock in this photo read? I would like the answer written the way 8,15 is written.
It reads 8,06
